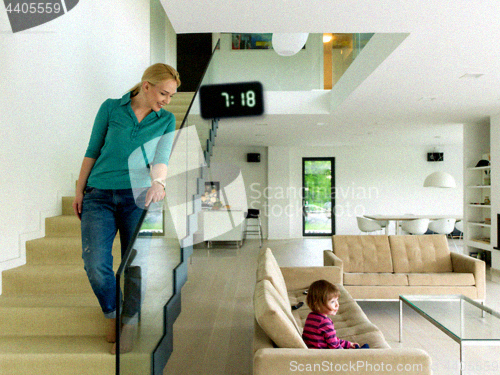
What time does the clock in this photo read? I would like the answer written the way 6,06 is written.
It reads 7,18
